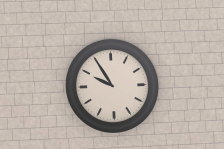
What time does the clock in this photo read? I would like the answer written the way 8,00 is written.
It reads 9,55
